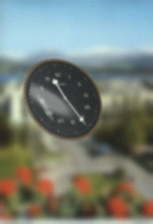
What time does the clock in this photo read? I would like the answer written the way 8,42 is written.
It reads 11,26
